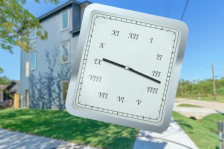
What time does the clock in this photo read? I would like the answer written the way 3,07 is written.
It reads 9,17
